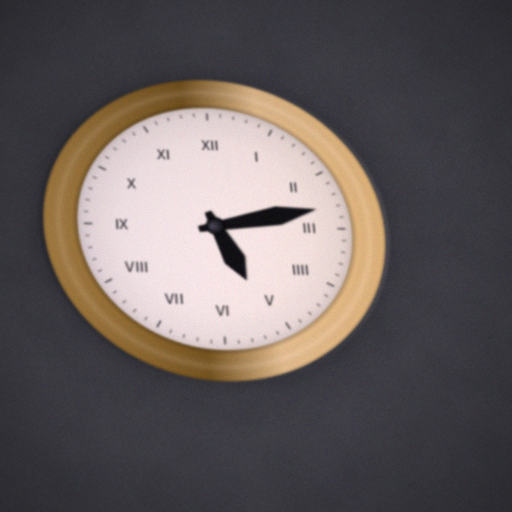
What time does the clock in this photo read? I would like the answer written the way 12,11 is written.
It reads 5,13
